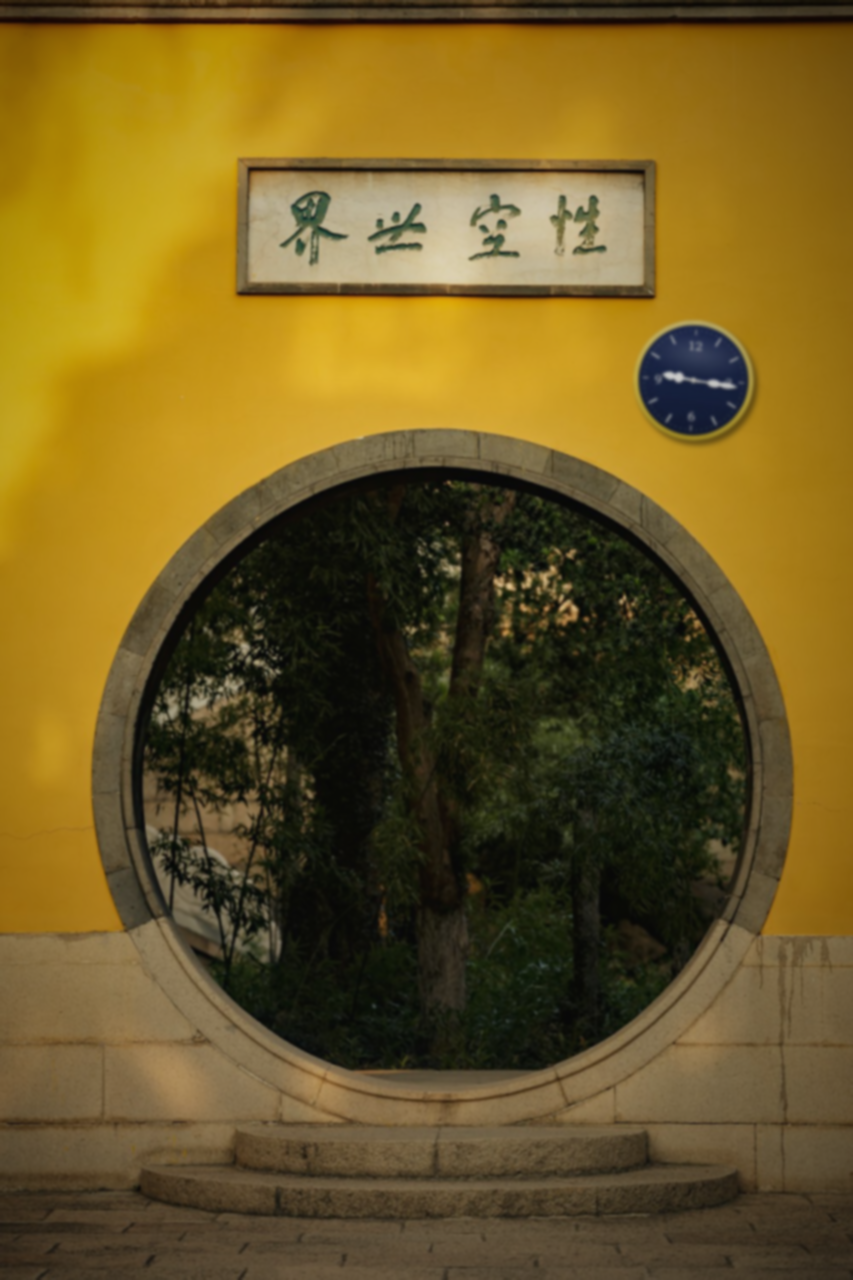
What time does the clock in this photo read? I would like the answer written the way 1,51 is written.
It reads 9,16
